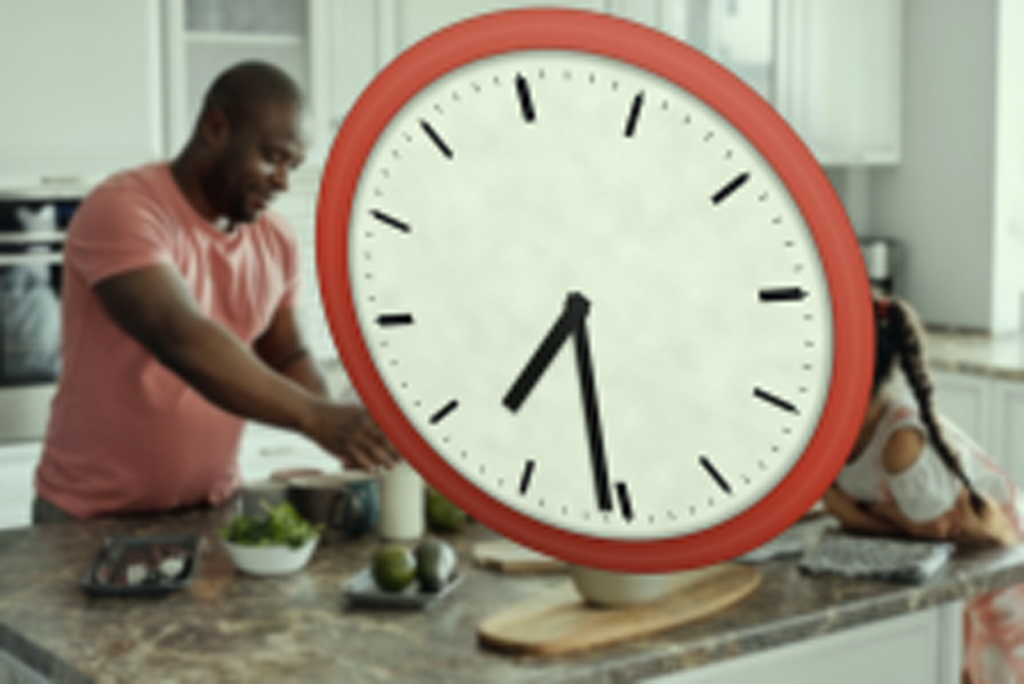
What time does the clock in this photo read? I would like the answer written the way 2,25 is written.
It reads 7,31
